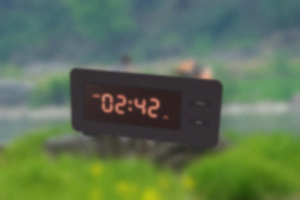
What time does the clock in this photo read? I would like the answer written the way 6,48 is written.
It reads 2,42
